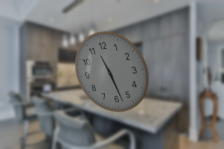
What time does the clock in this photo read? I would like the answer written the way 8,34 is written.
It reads 11,28
